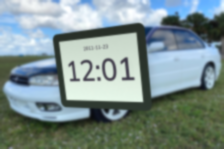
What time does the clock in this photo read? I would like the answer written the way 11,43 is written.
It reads 12,01
